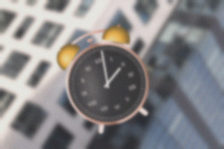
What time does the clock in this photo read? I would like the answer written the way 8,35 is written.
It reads 2,02
